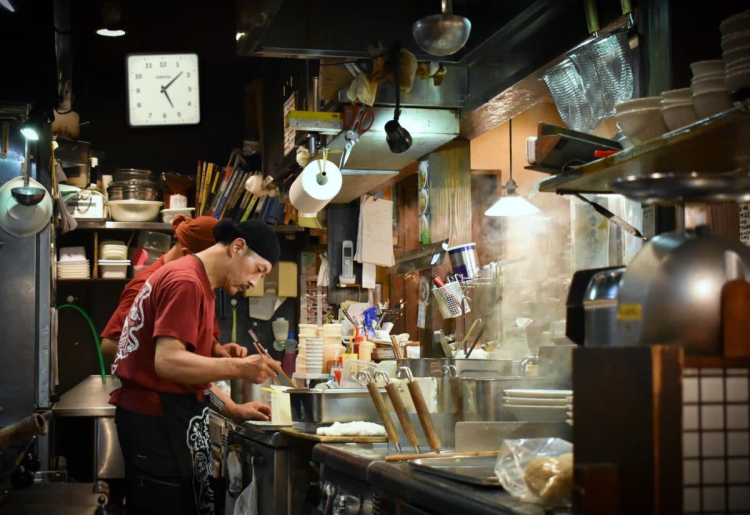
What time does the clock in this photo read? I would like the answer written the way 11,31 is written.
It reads 5,08
